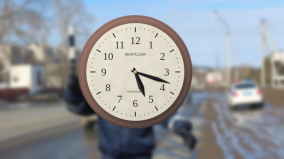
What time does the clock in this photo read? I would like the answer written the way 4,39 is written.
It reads 5,18
